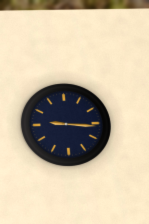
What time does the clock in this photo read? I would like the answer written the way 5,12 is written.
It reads 9,16
